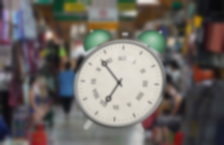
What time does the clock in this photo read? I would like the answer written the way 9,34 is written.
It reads 6,53
